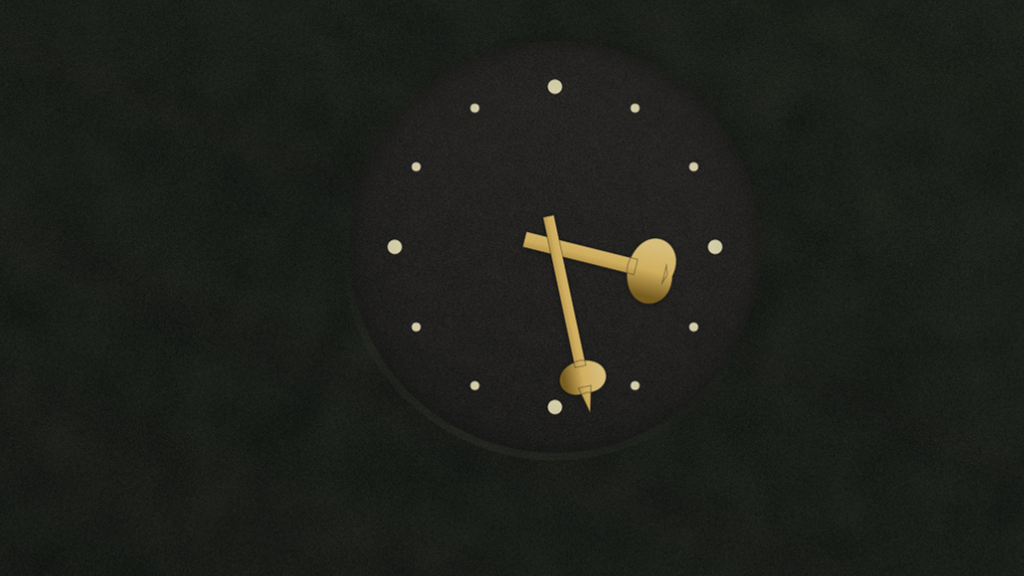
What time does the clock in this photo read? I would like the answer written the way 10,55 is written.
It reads 3,28
